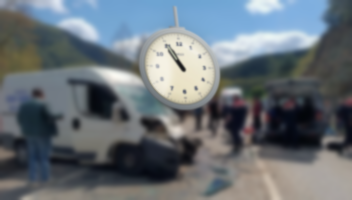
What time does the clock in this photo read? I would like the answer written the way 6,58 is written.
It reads 10,55
